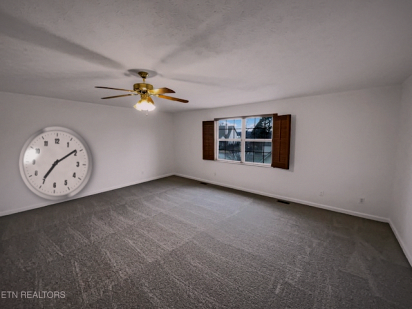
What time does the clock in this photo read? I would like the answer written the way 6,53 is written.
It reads 7,09
